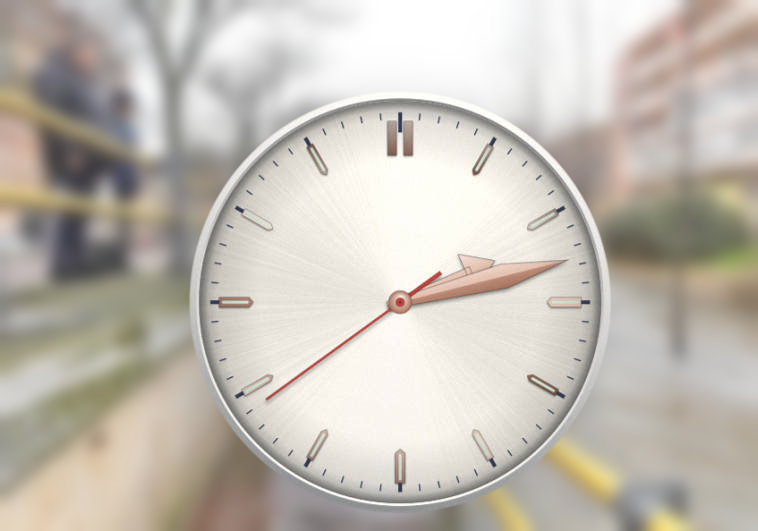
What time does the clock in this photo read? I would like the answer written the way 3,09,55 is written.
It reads 2,12,39
